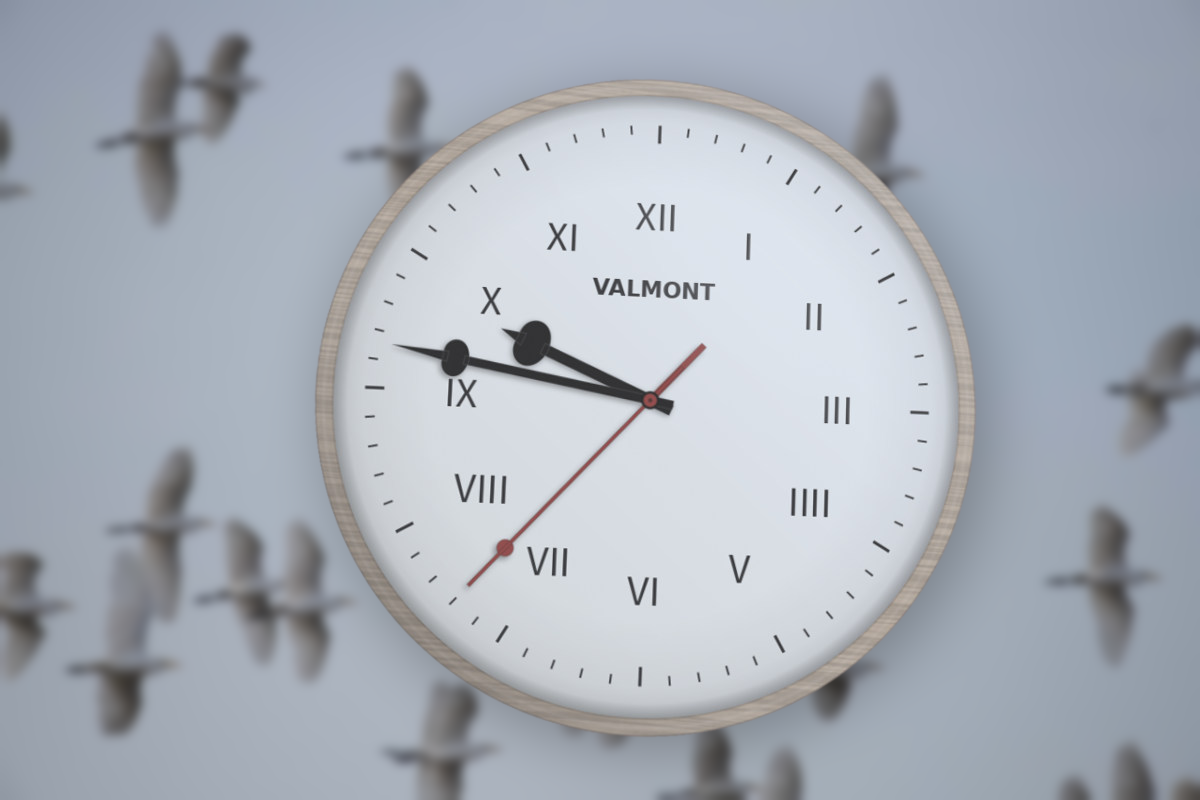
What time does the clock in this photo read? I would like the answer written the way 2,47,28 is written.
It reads 9,46,37
